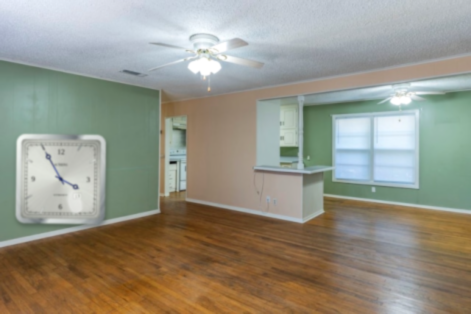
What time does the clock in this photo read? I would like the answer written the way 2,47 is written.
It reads 3,55
